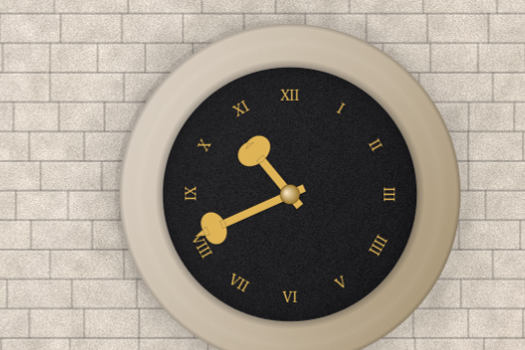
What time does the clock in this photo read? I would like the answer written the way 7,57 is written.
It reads 10,41
